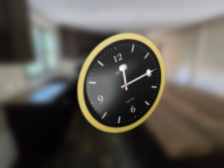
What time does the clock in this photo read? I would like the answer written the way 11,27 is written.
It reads 12,15
